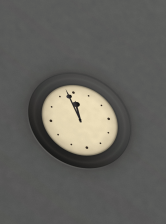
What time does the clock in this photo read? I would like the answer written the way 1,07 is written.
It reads 11,58
